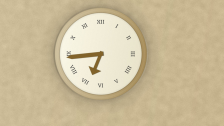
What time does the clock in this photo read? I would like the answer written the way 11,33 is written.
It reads 6,44
